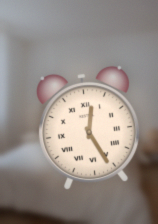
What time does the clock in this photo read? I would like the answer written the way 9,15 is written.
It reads 12,26
